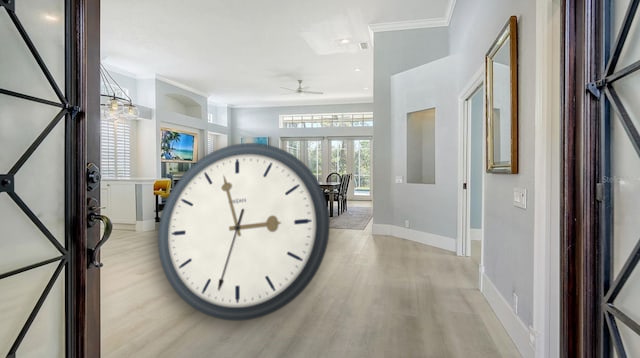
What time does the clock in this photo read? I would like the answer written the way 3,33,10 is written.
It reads 2,57,33
